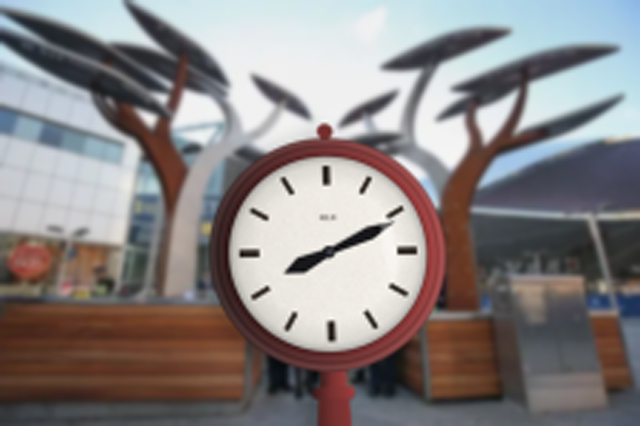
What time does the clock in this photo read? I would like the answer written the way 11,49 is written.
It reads 8,11
